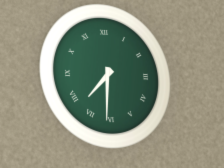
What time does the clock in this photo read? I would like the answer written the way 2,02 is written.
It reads 7,31
